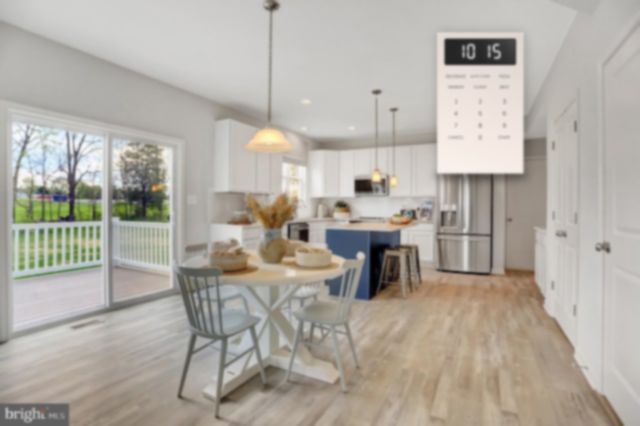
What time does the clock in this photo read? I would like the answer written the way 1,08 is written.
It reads 10,15
